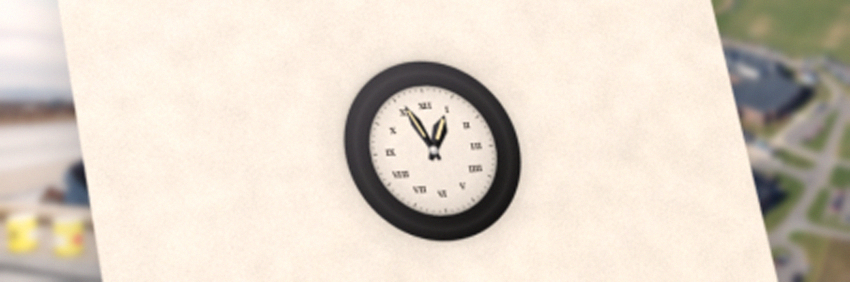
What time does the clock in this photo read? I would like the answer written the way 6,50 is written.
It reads 12,56
